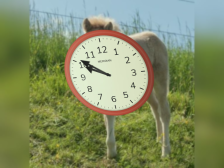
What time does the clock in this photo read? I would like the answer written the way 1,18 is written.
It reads 9,51
